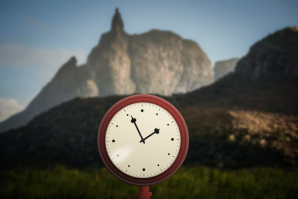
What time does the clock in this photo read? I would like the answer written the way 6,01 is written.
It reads 1,56
